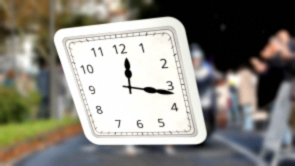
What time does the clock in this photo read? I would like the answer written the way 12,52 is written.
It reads 12,17
